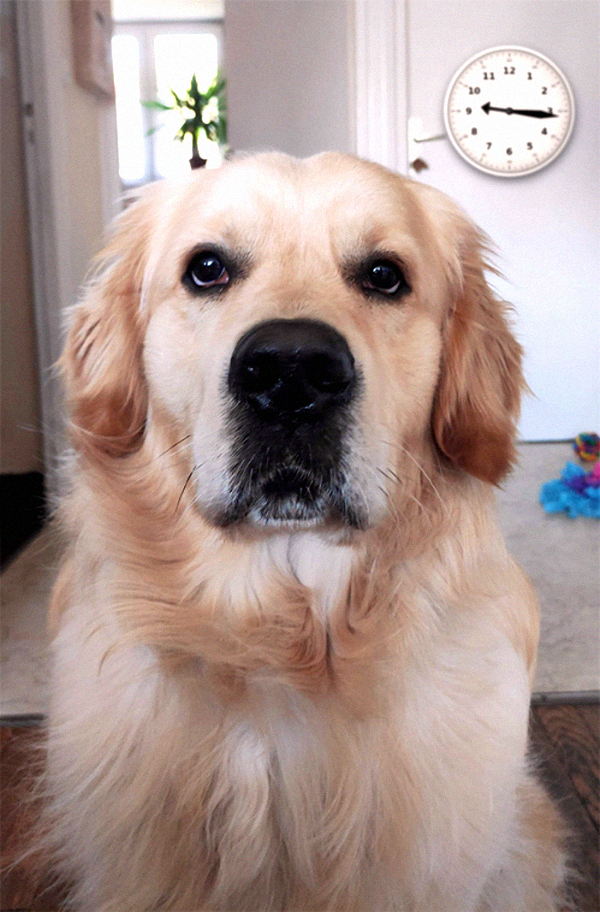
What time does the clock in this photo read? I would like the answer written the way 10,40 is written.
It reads 9,16
